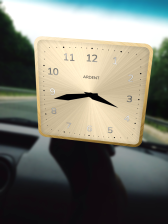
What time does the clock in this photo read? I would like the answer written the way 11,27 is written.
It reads 3,43
